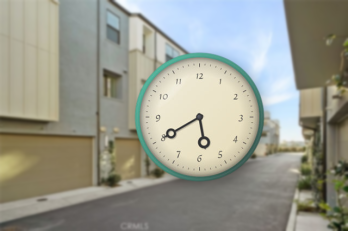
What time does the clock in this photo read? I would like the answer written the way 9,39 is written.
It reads 5,40
